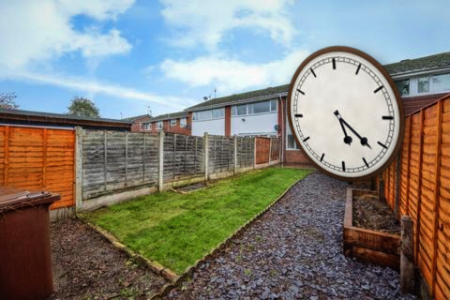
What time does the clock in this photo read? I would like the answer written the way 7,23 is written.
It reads 5,22
